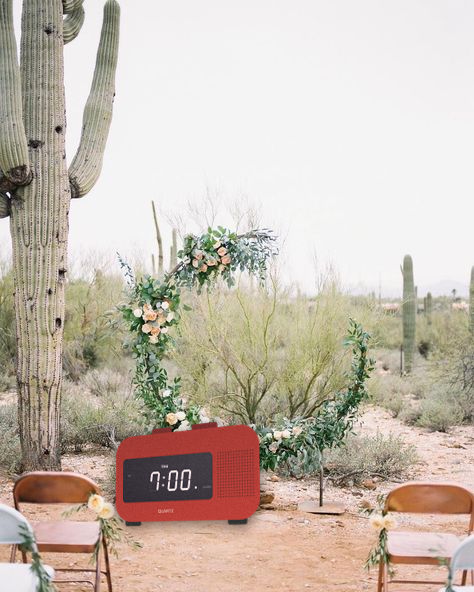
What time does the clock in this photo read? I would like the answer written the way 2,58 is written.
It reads 7,00
